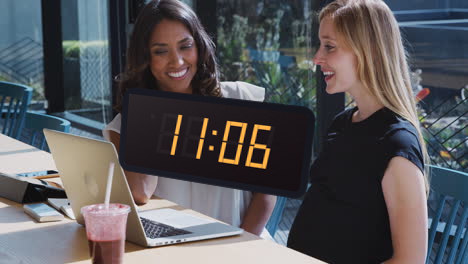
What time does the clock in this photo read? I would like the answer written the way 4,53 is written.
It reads 11,06
